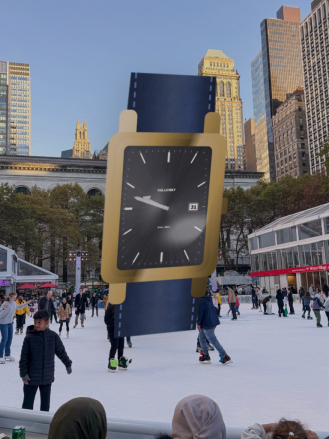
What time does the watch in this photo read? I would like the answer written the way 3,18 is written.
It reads 9,48
